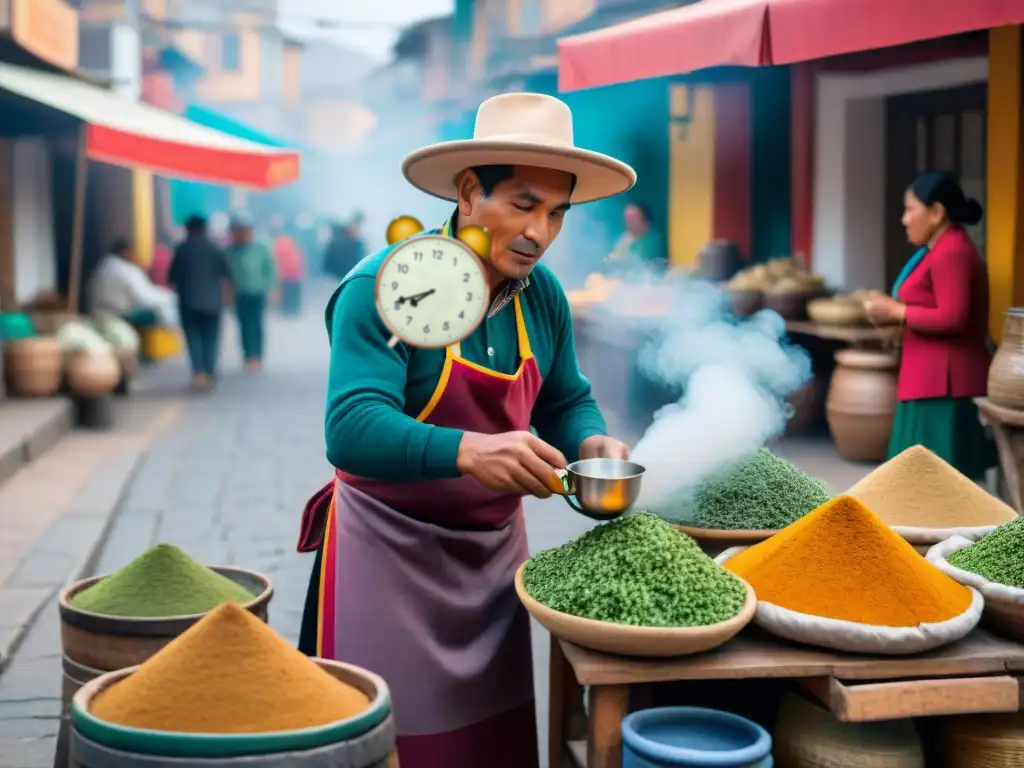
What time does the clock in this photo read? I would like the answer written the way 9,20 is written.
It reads 7,41
